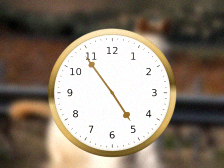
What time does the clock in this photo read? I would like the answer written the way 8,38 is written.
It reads 4,54
